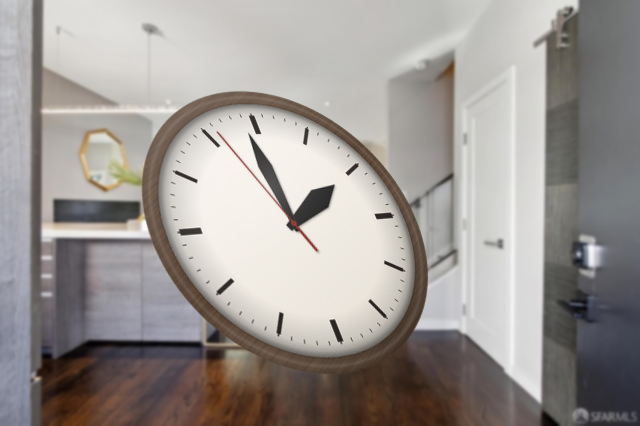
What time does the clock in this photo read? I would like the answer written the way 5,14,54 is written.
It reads 1,58,56
